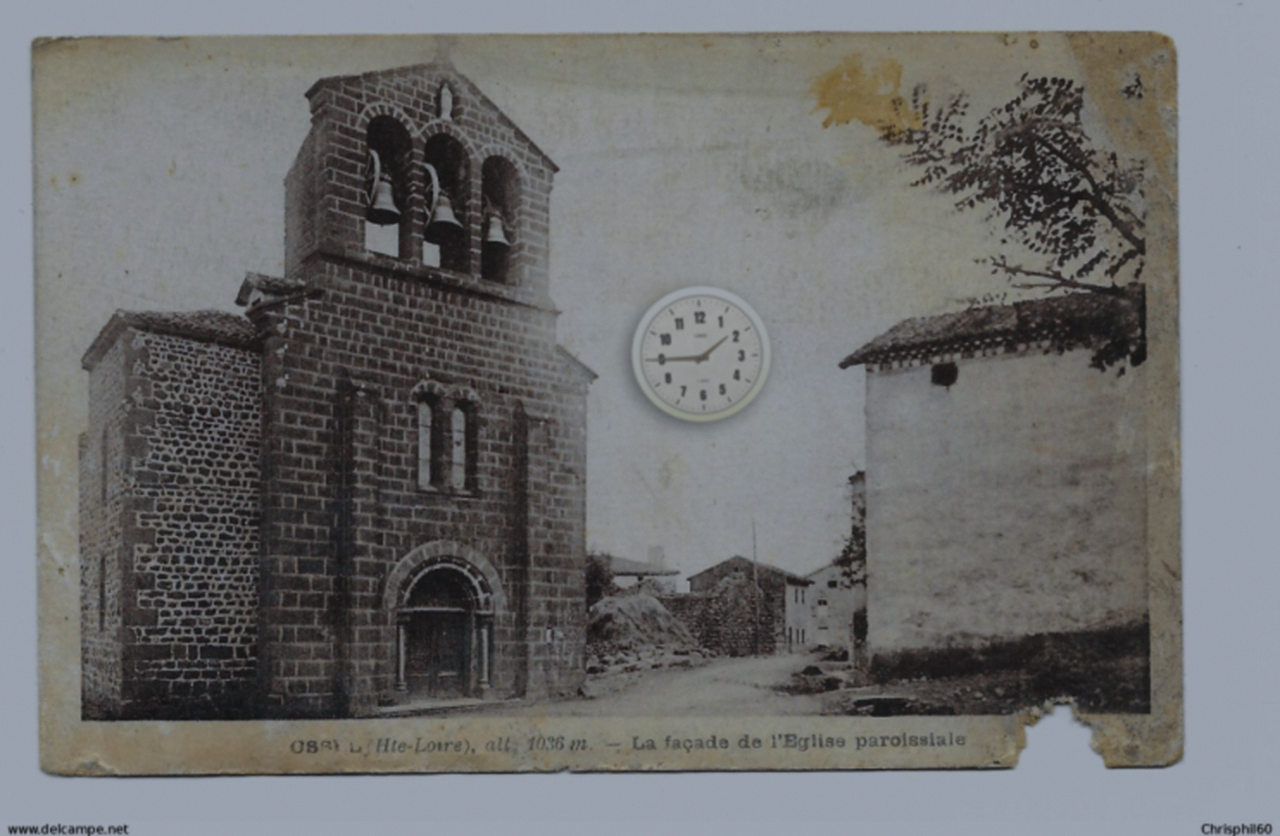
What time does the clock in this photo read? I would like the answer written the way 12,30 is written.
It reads 1,45
